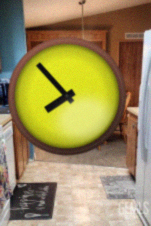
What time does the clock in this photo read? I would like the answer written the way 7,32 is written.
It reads 7,53
